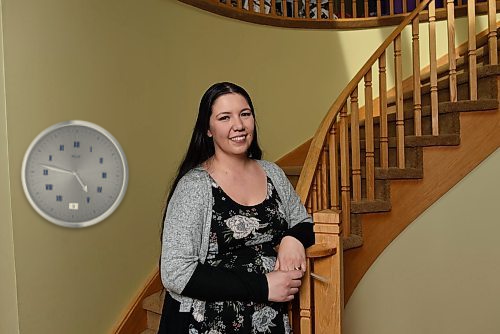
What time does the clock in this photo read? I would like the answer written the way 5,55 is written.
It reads 4,47
